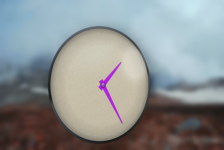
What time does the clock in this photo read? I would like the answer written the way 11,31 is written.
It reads 1,25
